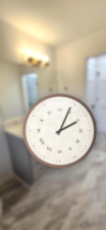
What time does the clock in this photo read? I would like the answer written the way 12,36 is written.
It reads 2,04
